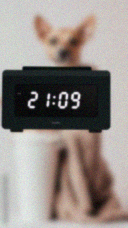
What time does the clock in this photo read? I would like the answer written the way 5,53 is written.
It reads 21,09
